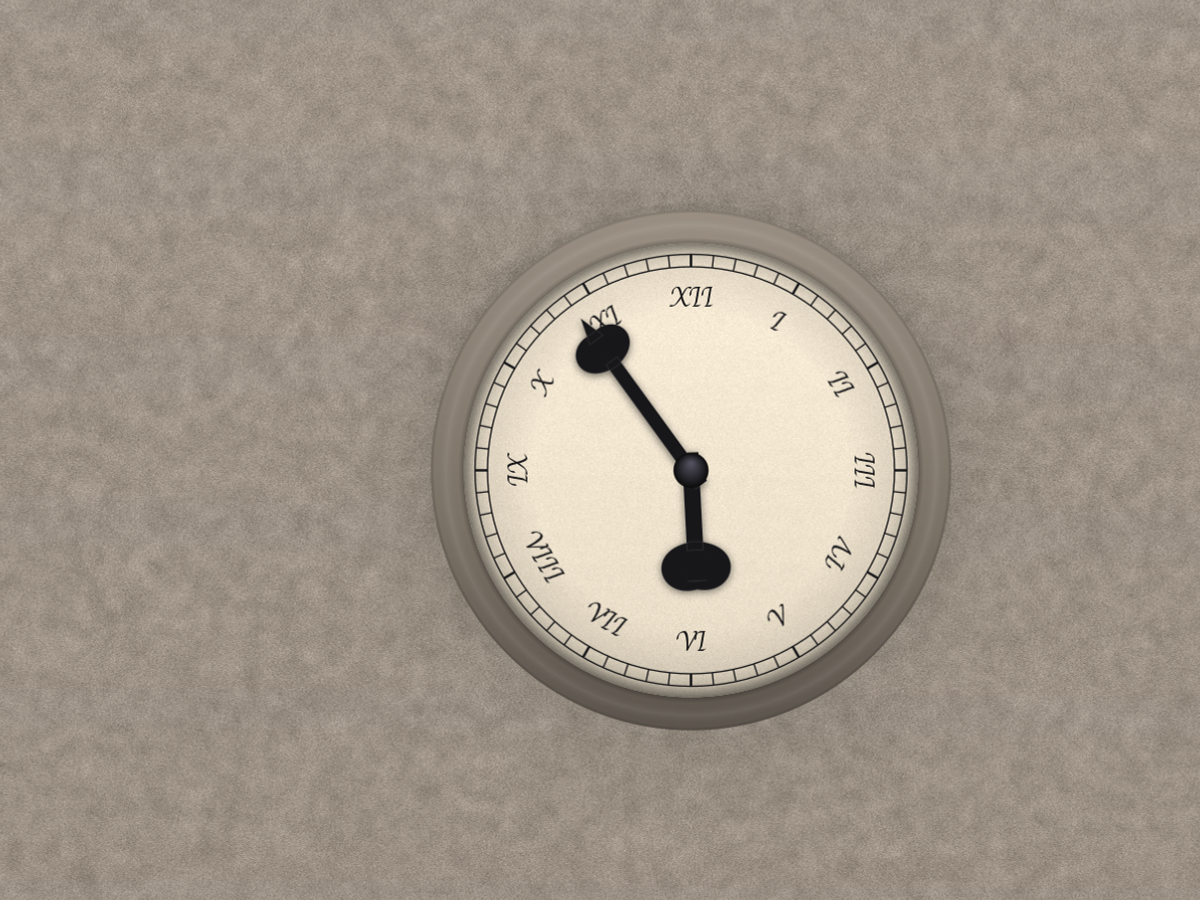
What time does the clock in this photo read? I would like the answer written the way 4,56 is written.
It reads 5,54
